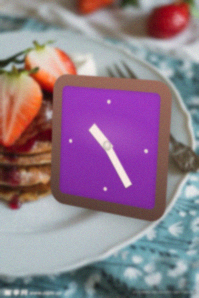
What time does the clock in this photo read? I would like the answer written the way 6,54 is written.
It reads 10,24
